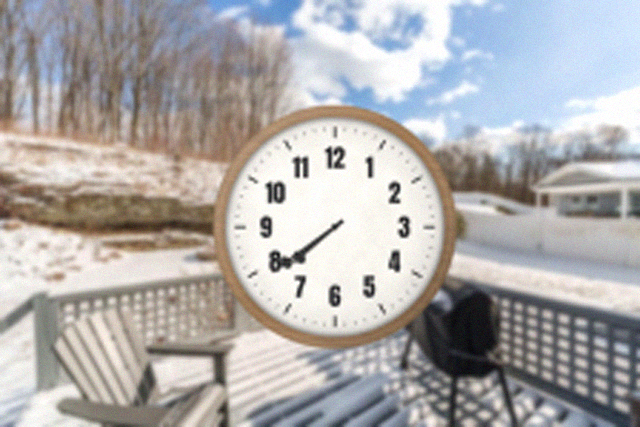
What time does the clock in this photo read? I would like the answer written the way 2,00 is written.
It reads 7,39
